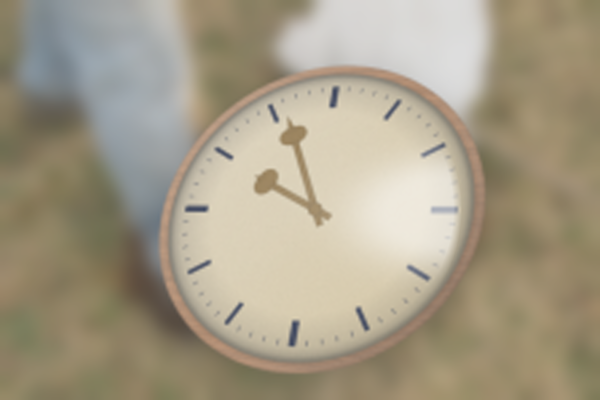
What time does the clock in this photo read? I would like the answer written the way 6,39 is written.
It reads 9,56
